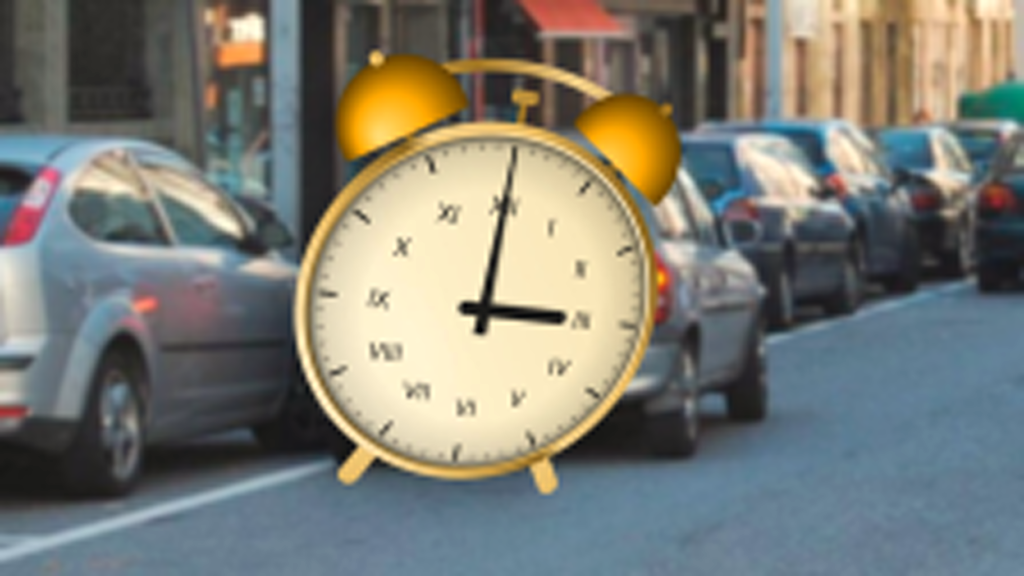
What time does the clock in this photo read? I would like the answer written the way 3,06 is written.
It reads 3,00
